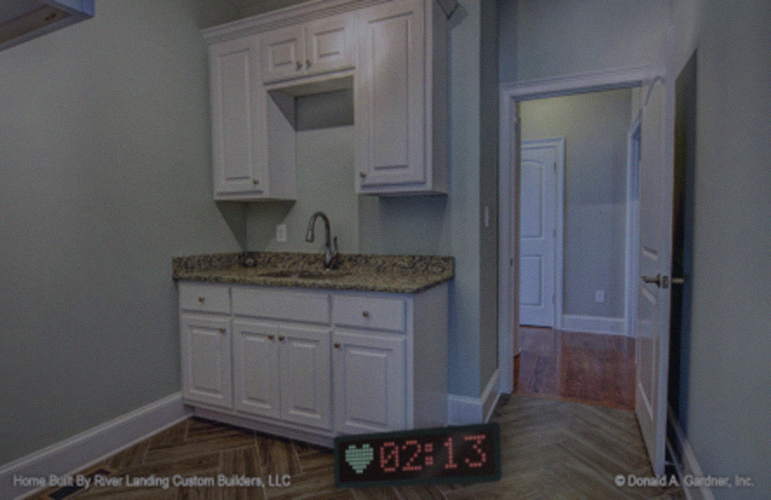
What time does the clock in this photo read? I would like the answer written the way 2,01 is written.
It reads 2,13
